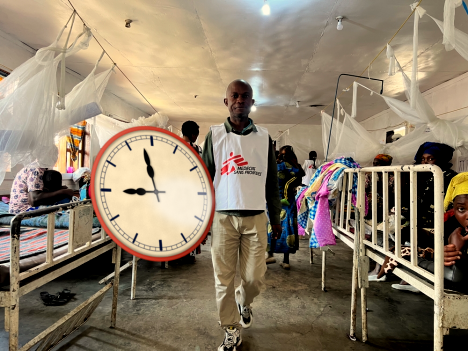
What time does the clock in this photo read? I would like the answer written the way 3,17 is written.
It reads 8,58
